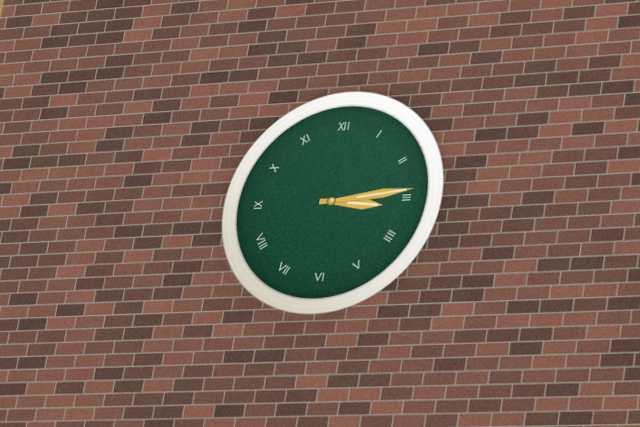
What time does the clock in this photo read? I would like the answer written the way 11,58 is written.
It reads 3,14
